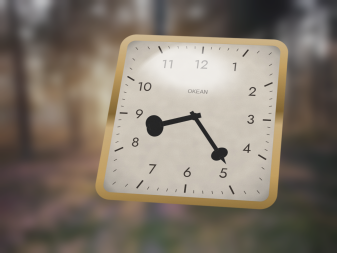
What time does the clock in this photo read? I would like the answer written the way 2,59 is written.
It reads 8,24
